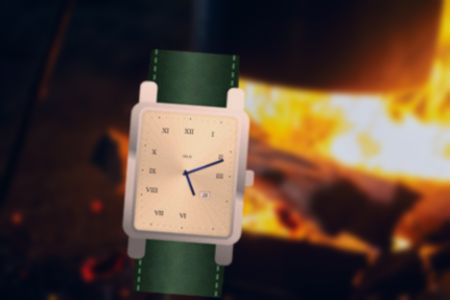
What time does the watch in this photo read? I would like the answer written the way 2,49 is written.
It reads 5,11
